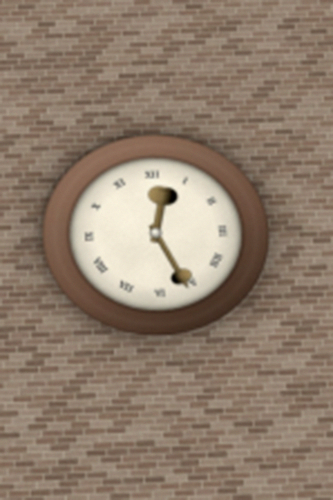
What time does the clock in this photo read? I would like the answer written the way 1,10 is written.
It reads 12,26
